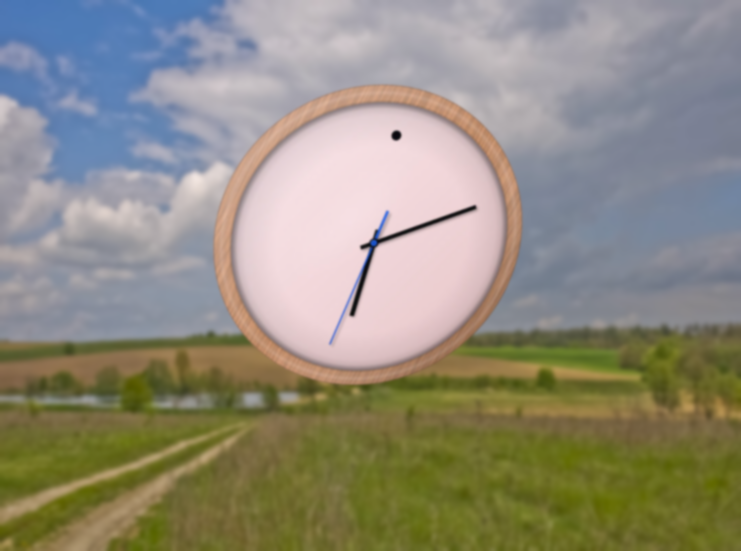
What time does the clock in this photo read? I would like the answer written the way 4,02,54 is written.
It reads 6,10,32
